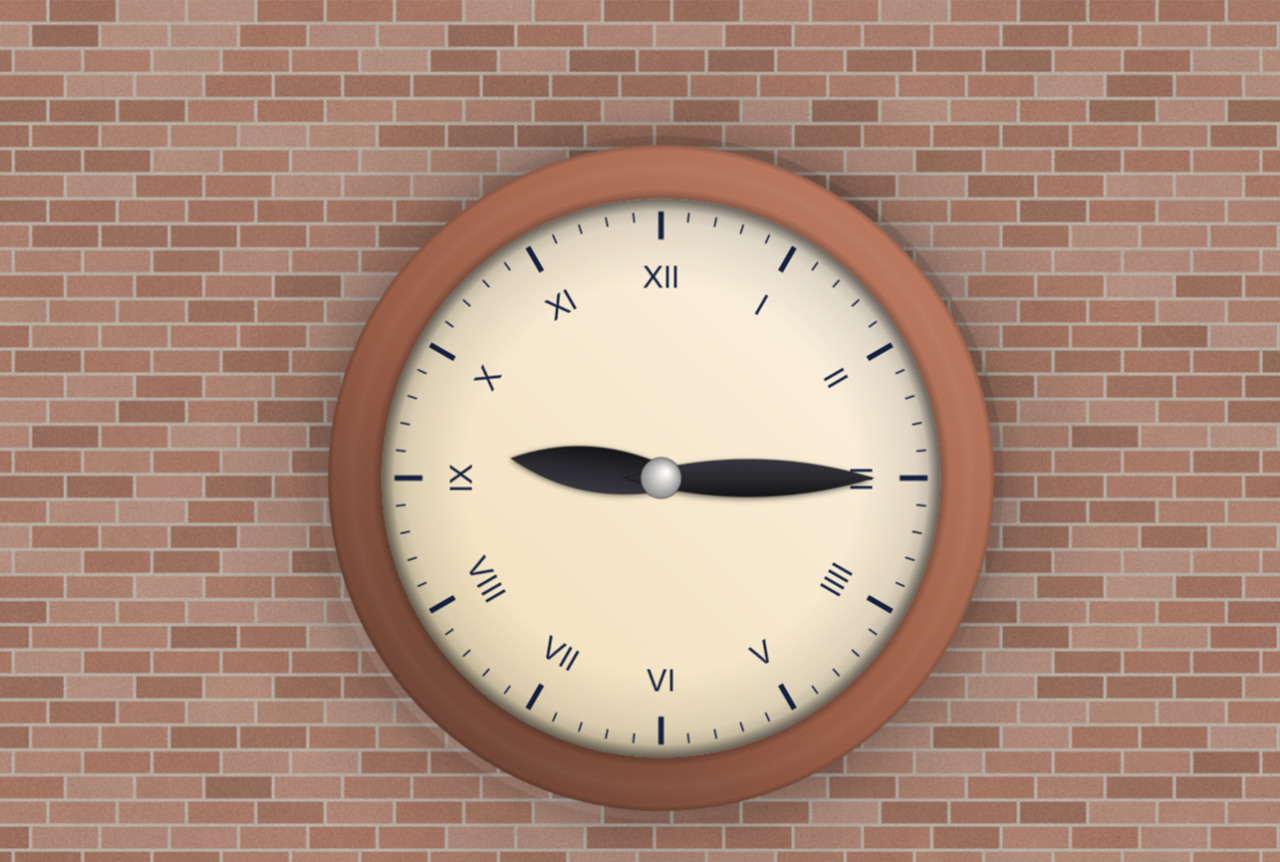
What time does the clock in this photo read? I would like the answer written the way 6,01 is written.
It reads 9,15
